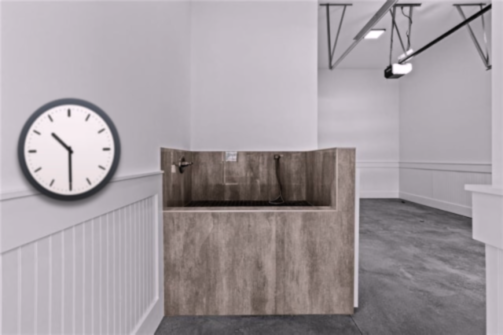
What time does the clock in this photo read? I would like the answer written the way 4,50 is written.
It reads 10,30
